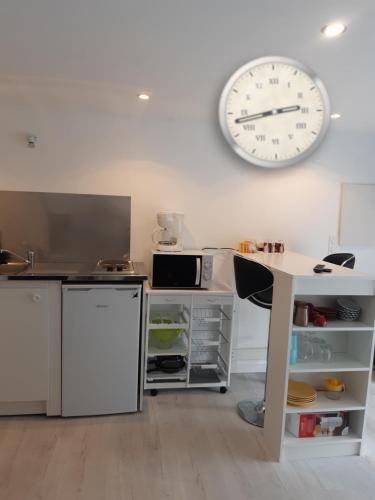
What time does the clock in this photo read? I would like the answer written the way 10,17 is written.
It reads 2,43
